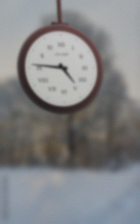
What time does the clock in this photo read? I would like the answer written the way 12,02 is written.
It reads 4,46
